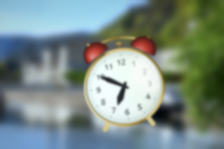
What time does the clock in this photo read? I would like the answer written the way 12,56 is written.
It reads 6,50
